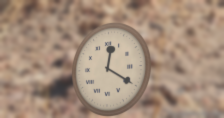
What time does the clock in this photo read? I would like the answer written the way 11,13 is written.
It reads 12,20
